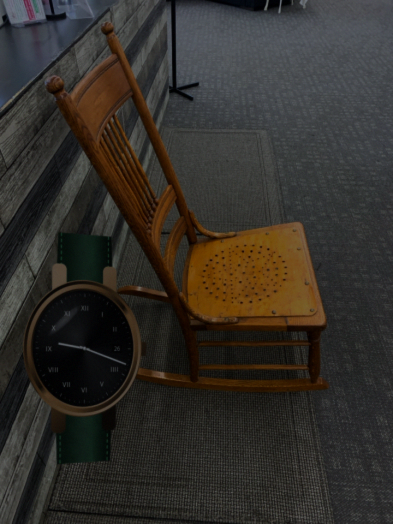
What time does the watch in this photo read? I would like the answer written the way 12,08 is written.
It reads 9,18
